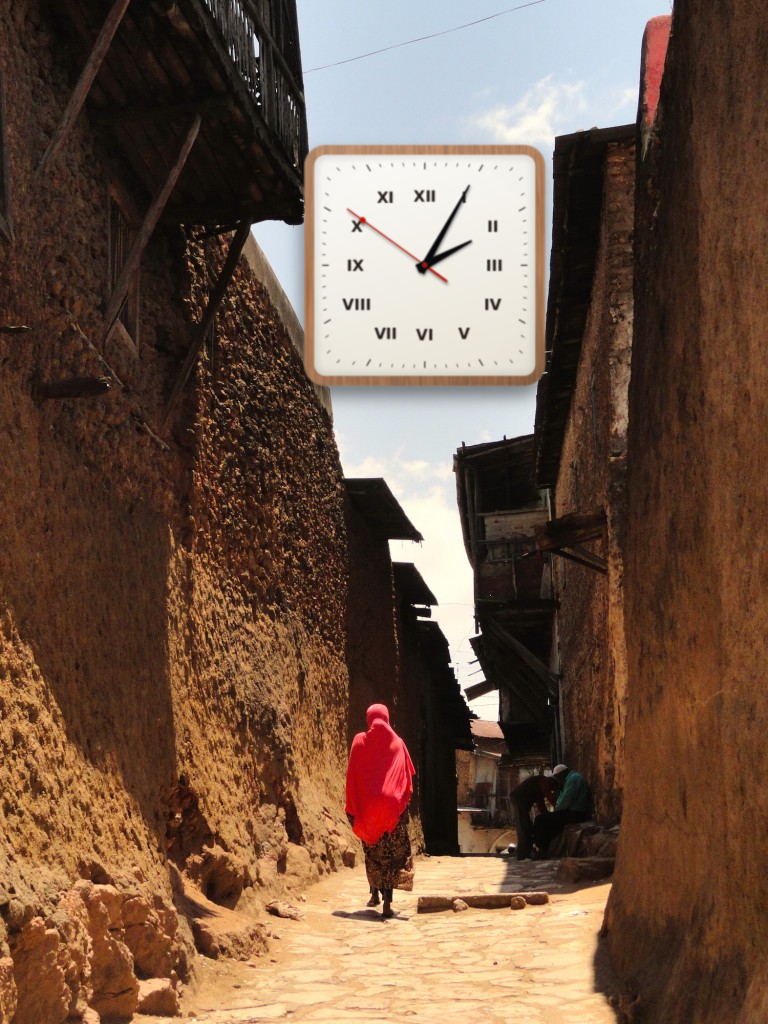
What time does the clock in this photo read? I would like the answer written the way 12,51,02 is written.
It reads 2,04,51
